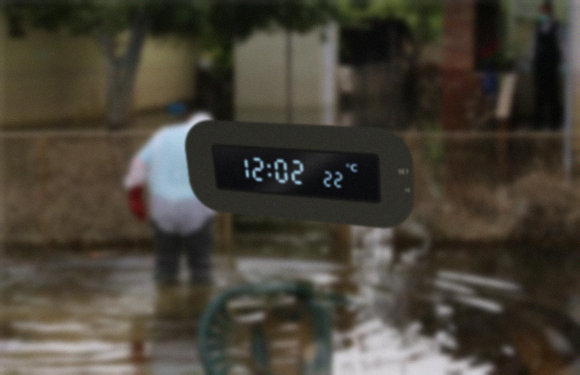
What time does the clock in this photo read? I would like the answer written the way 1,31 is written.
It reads 12,02
